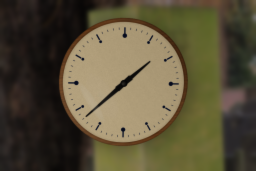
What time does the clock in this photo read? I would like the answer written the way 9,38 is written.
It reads 1,38
